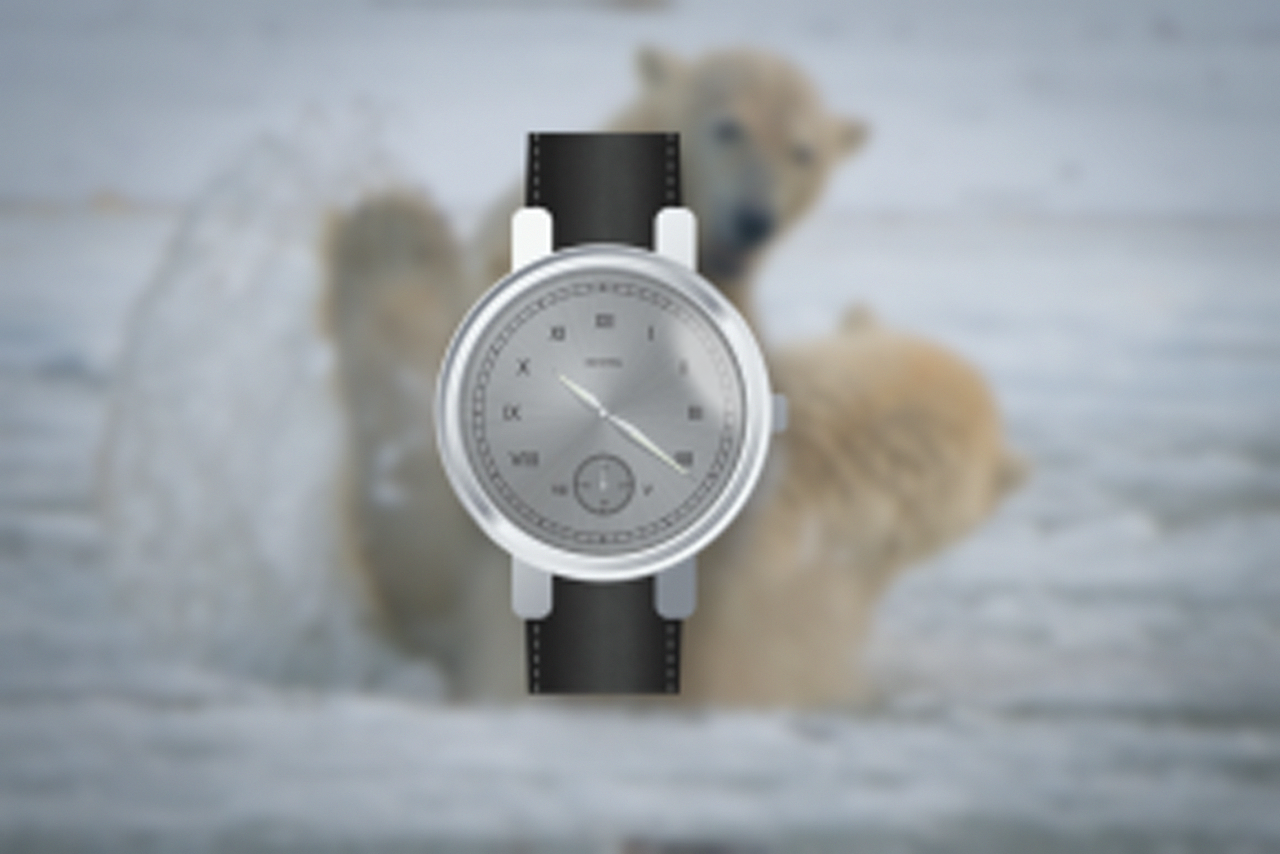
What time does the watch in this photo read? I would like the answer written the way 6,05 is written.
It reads 10,21
